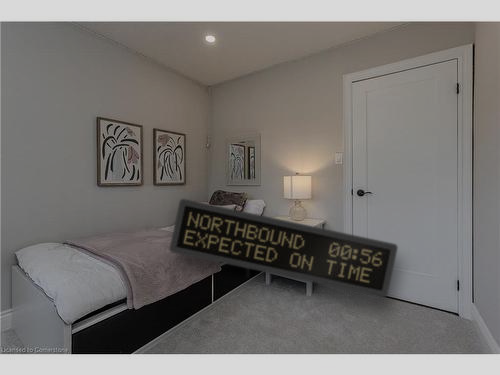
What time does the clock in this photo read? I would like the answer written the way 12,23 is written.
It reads 0,56
